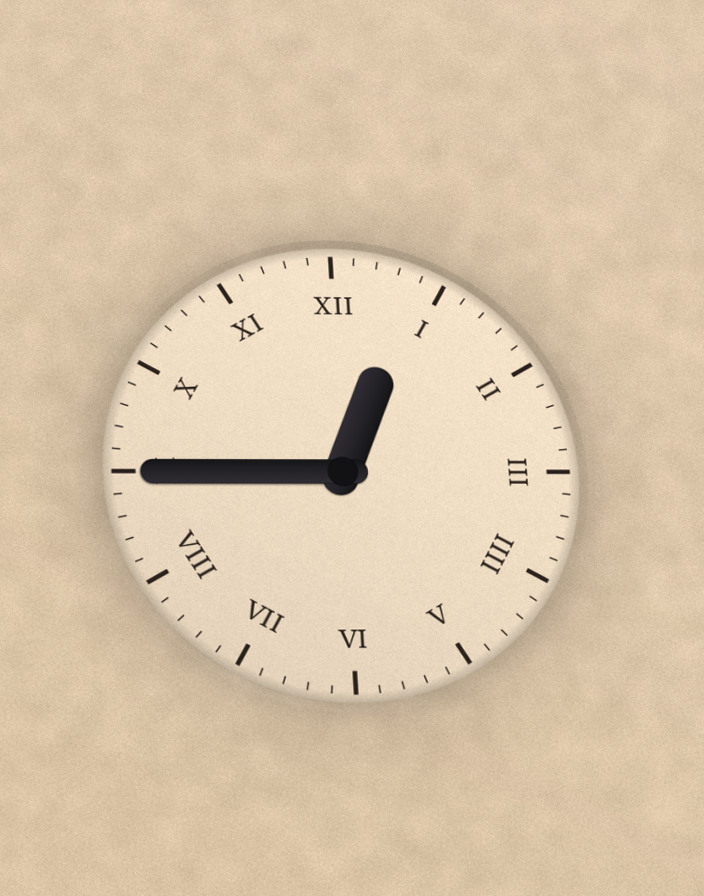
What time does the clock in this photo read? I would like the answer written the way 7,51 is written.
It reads 12,45
